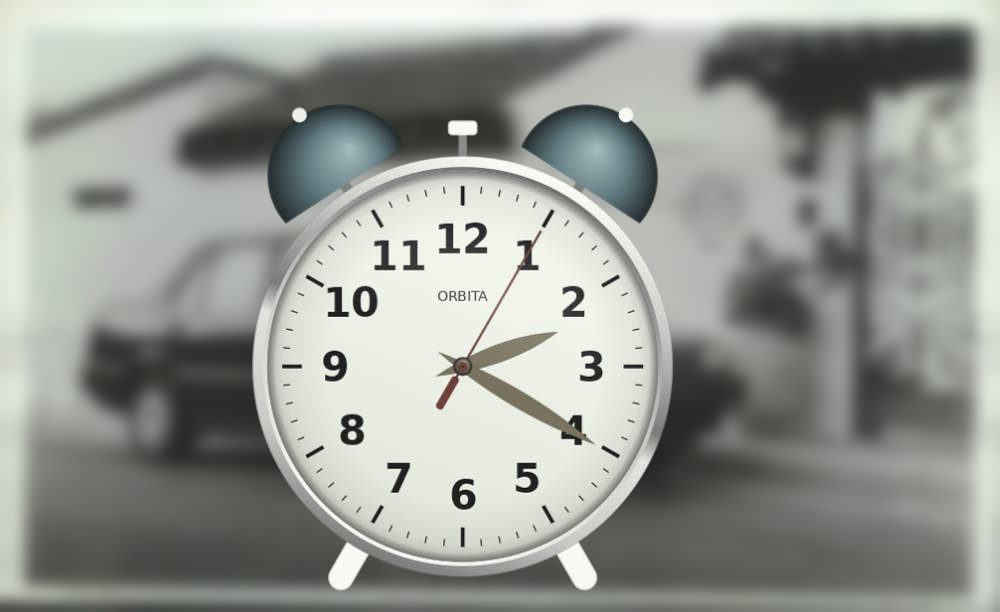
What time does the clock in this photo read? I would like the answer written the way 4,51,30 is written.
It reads 2,20,05
